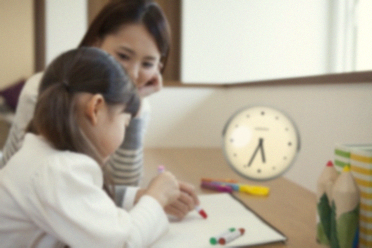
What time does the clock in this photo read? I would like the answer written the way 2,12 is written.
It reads 5,34
